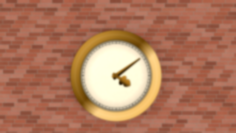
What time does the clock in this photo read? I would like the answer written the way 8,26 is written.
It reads 4,09
